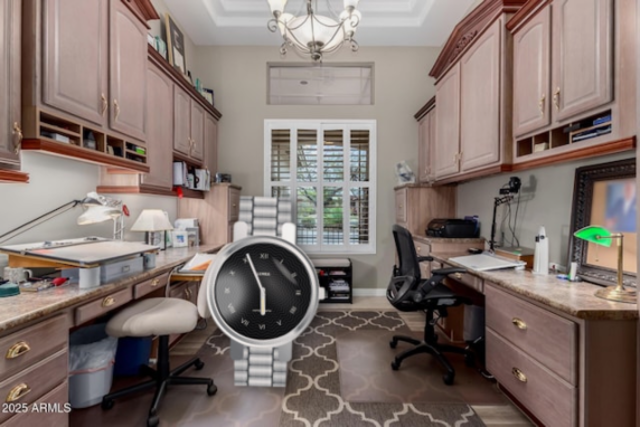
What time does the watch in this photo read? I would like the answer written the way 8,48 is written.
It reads 5,56
